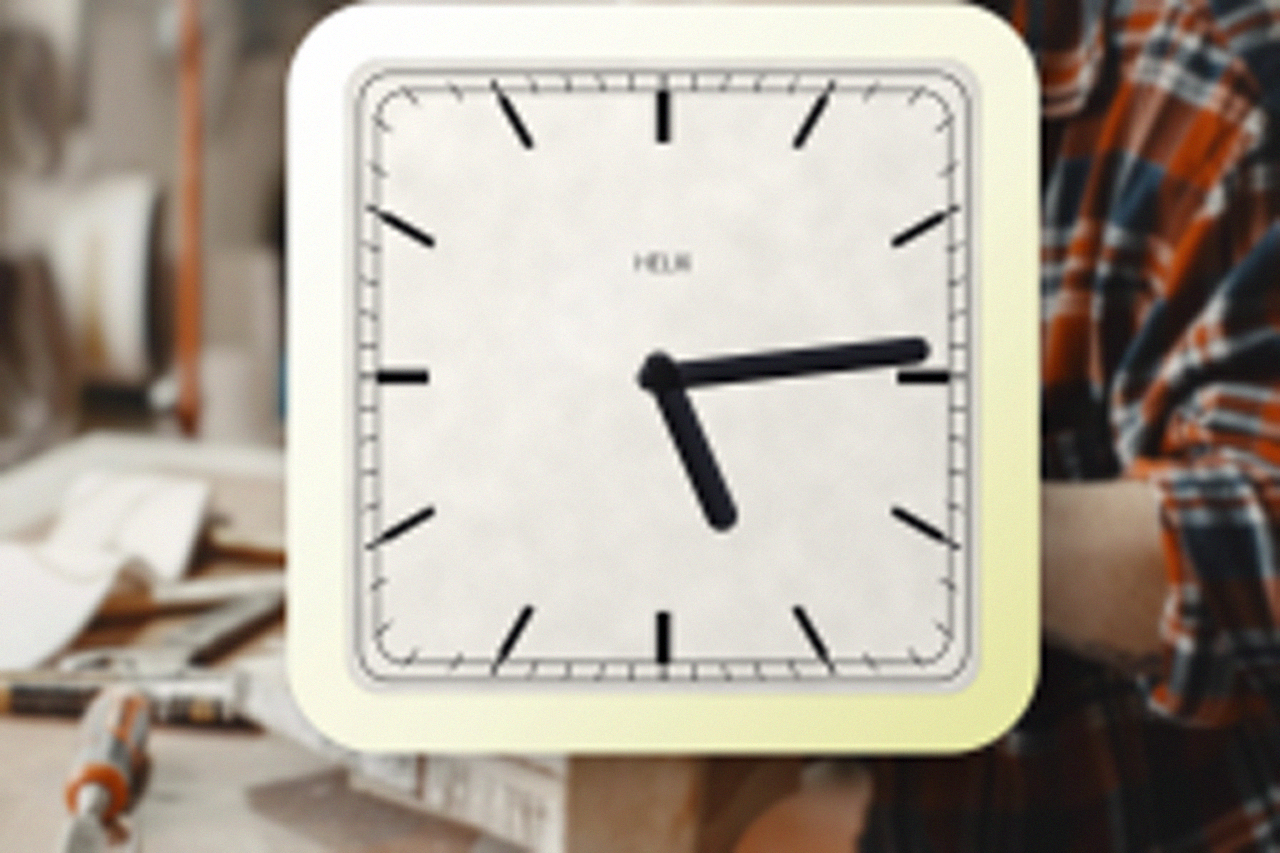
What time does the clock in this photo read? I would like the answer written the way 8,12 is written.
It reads 5,14
